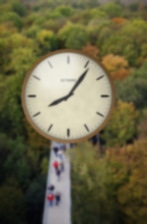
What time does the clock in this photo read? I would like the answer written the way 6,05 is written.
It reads 8,06
